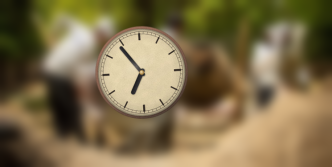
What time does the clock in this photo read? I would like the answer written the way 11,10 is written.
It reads 6,54
